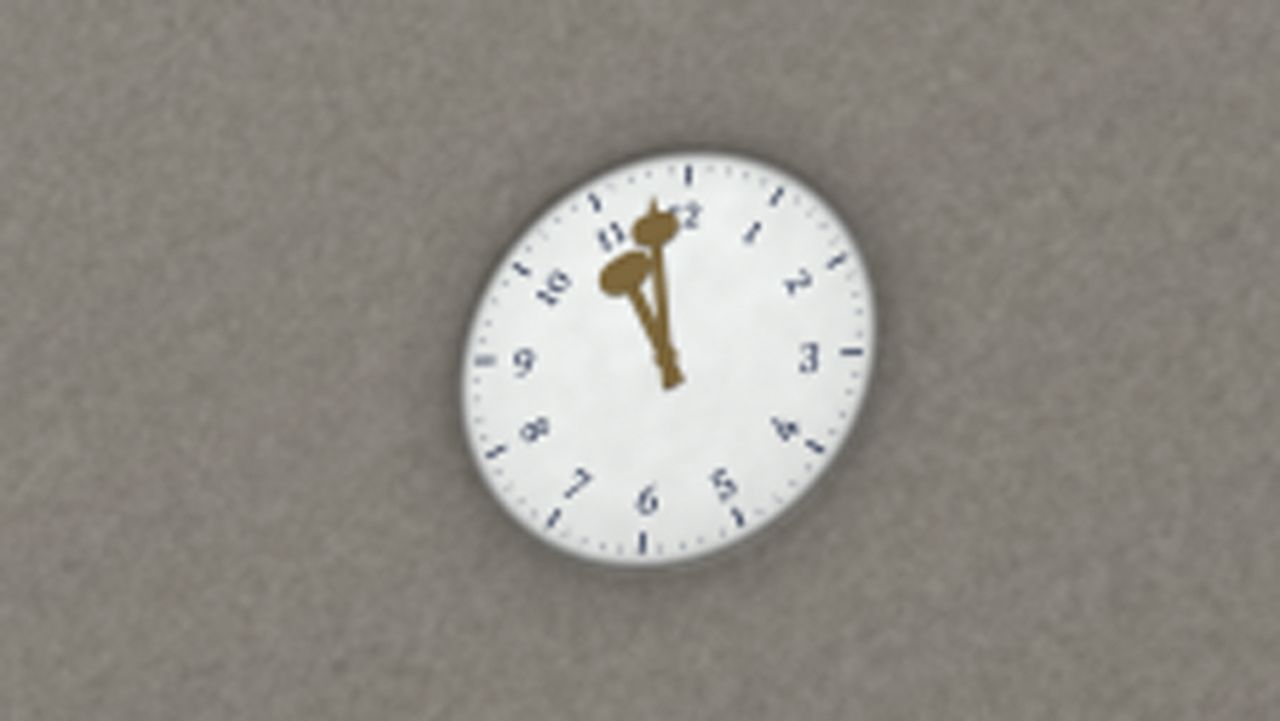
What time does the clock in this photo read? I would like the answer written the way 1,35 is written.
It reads 10,58
